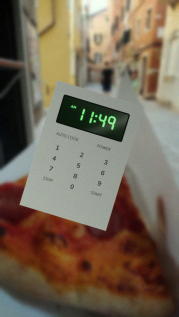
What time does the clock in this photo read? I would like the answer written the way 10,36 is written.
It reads 11,49
